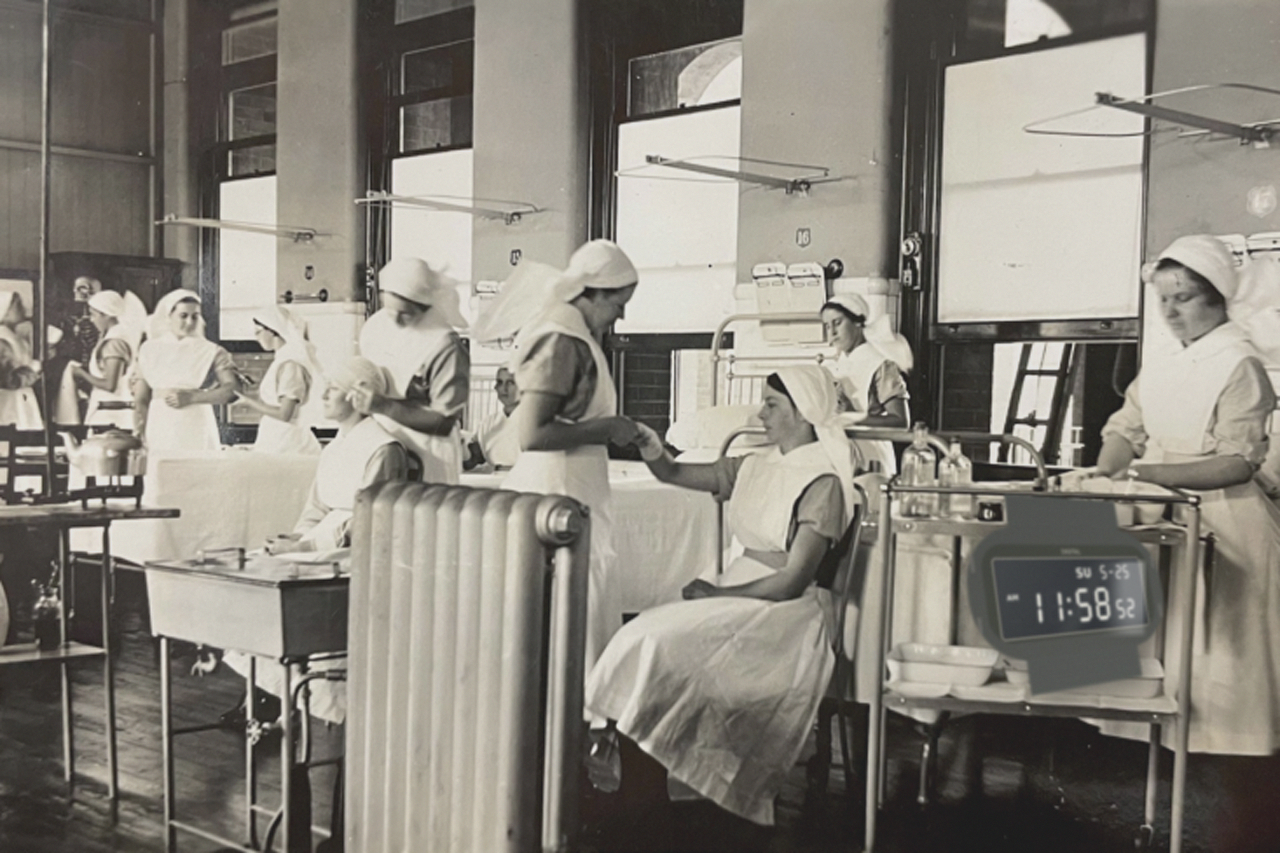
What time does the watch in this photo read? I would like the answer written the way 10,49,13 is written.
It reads 11,58,52
